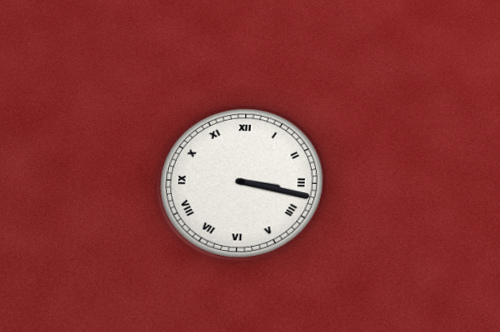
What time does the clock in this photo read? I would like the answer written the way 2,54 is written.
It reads 3,17
